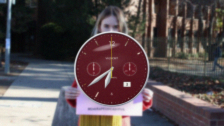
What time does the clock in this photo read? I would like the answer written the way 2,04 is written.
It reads 6,39
